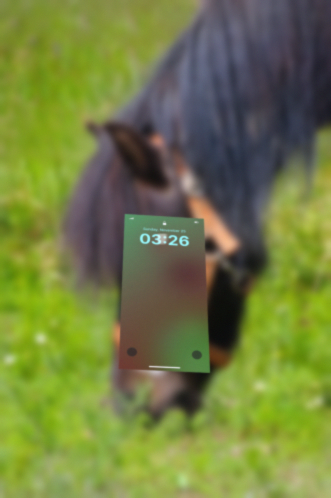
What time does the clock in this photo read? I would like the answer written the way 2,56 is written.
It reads 3,26
